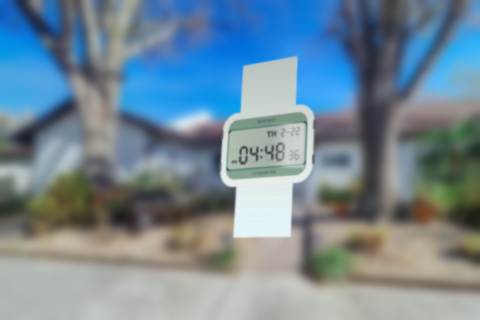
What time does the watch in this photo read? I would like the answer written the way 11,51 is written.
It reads 4,48
